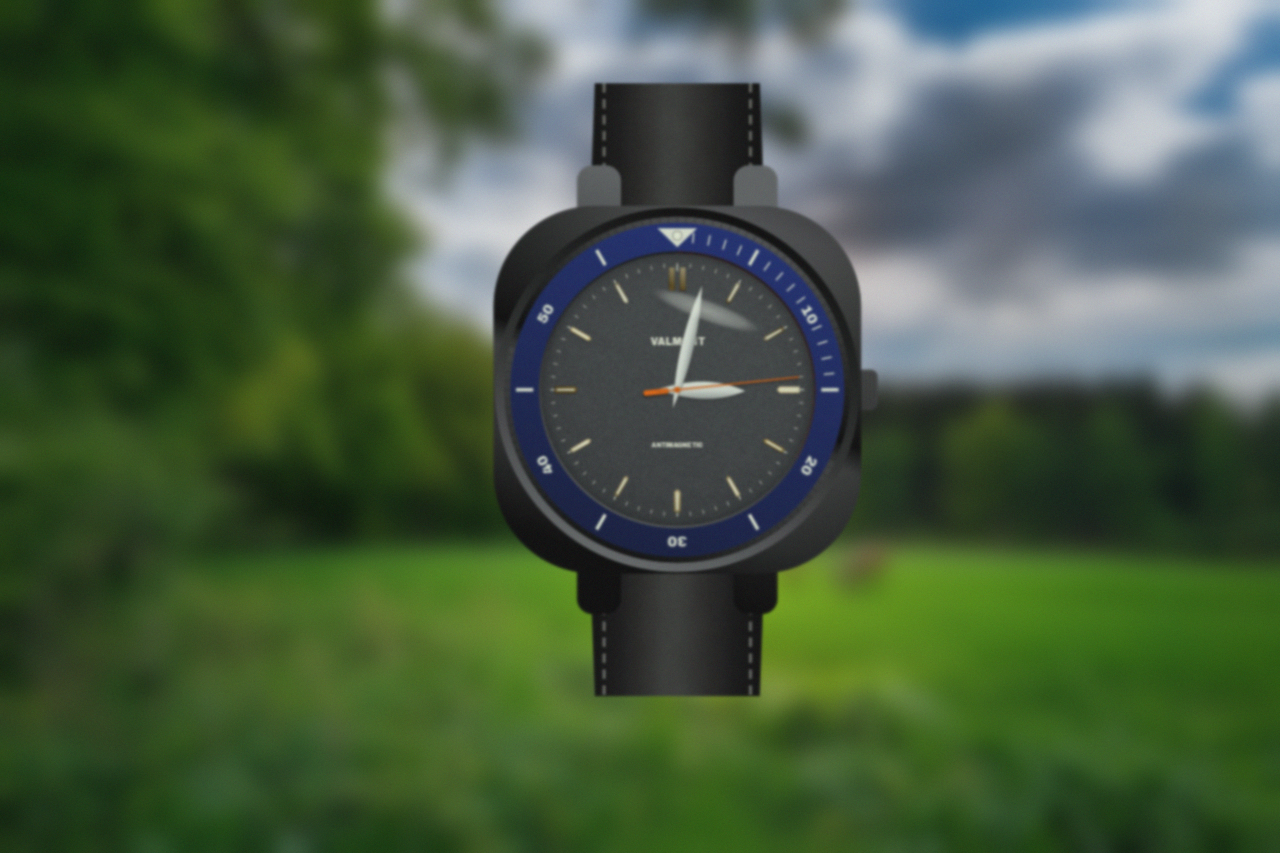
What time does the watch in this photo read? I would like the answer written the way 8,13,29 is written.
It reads 3,02,14
